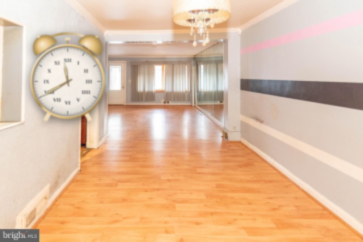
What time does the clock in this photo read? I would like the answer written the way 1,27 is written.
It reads 11,40
